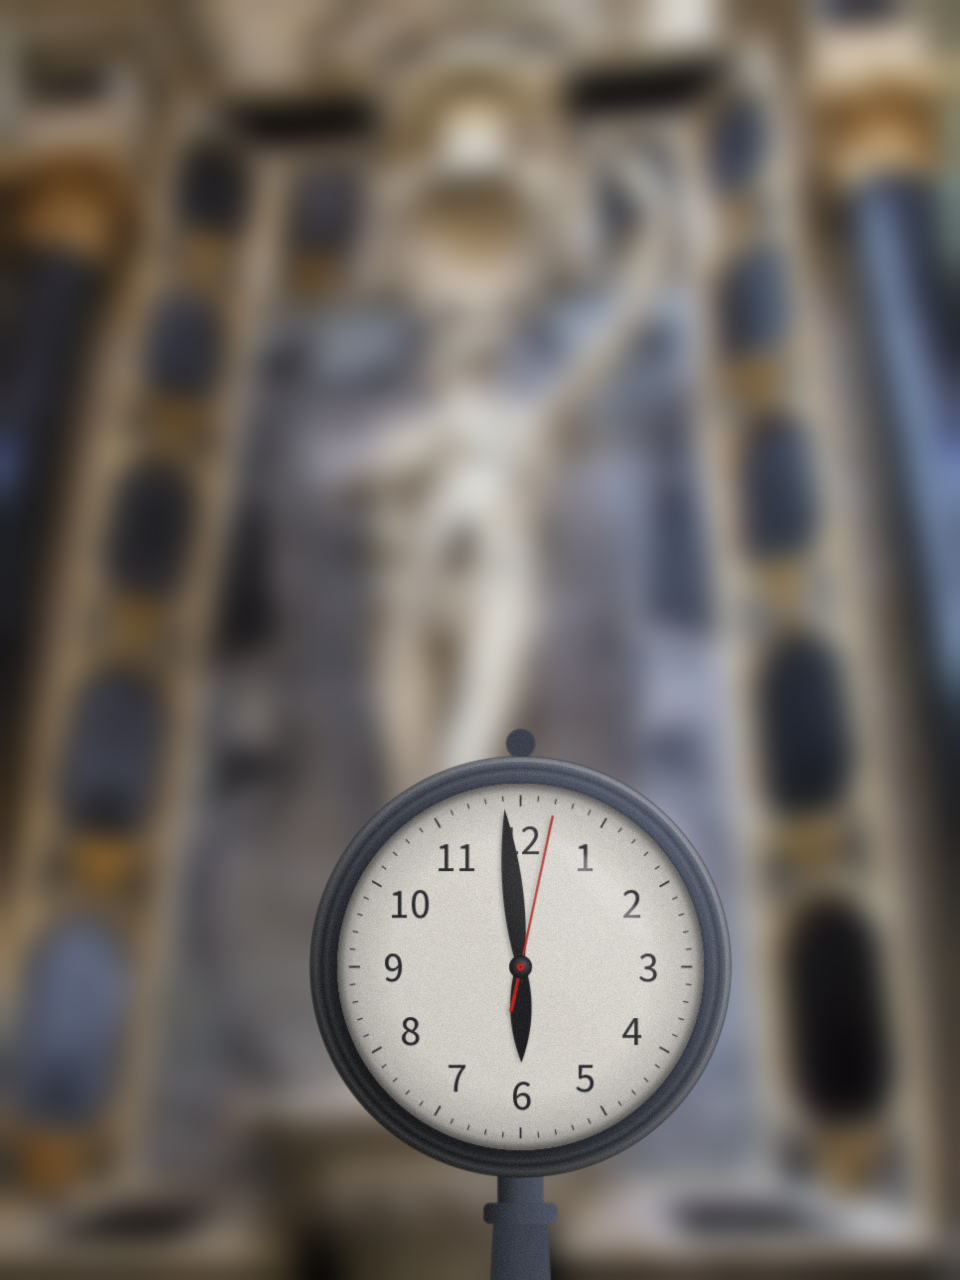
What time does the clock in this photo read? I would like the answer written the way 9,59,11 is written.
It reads 5,59,02
